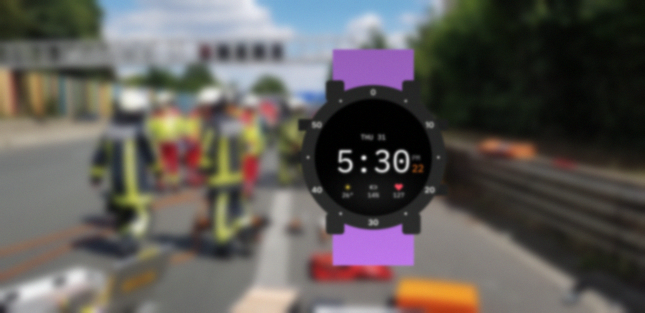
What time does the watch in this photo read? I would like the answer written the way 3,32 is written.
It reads 5,30
